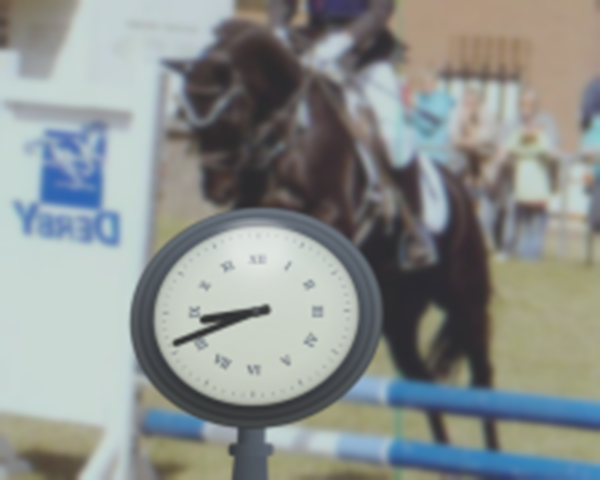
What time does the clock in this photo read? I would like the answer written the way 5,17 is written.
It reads 8,41
